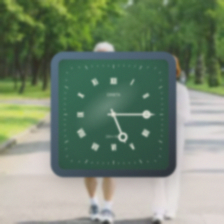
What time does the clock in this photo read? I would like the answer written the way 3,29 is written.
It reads 5,15
